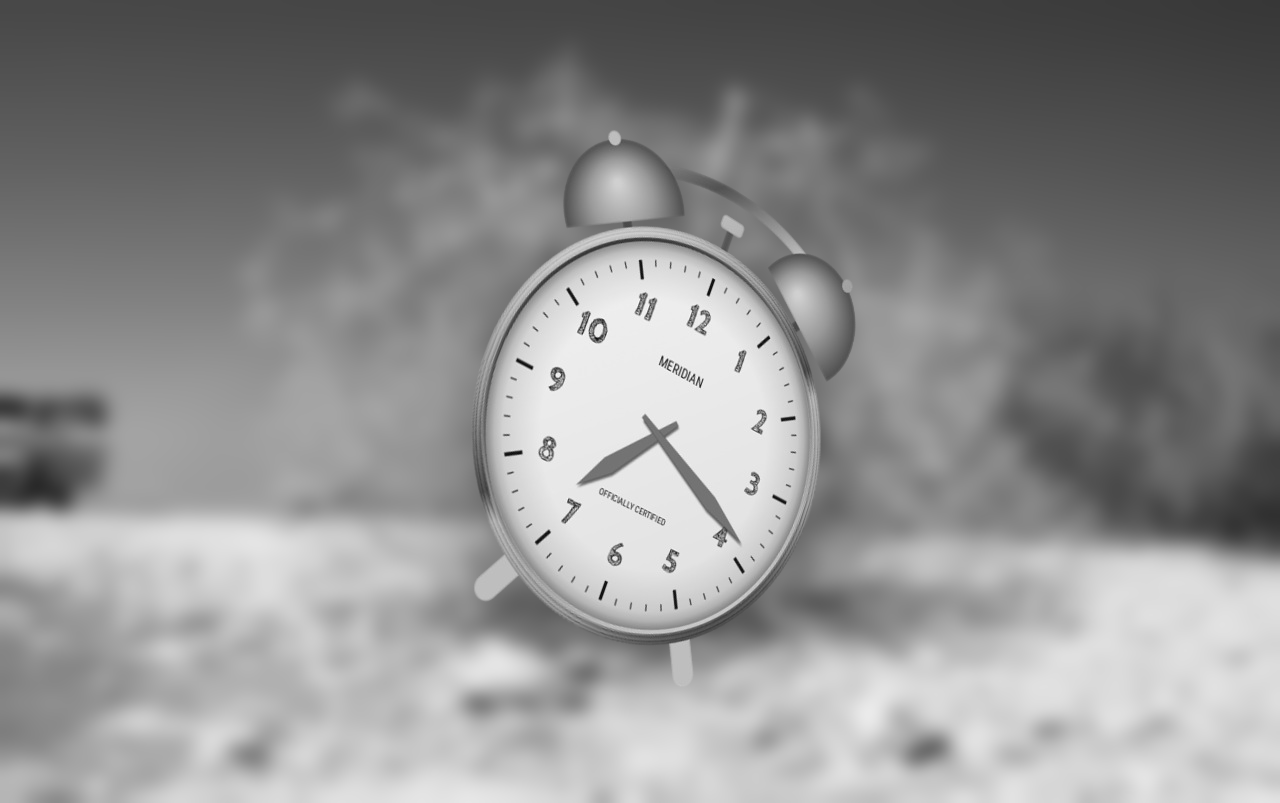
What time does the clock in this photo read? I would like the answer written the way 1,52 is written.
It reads 7,19
